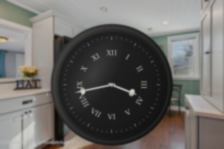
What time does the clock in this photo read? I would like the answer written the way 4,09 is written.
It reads 3,43
